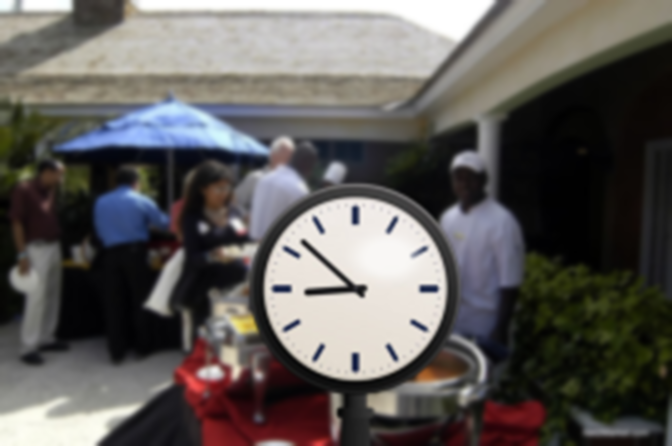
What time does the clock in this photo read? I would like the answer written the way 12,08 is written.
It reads 8,52
